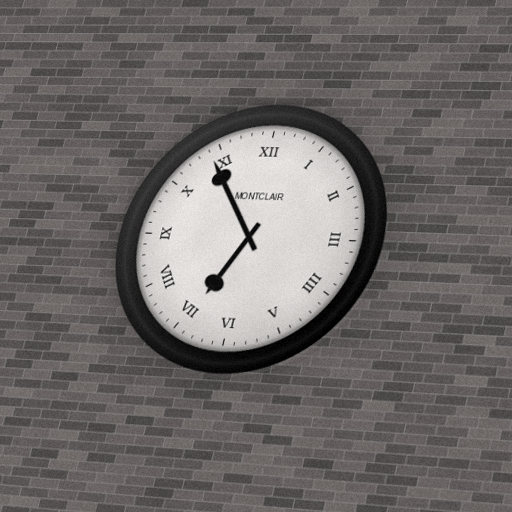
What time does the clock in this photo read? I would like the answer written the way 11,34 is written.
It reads 6,54
